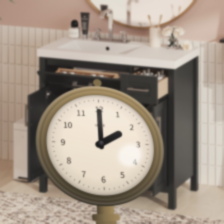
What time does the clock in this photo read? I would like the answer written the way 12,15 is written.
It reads 2,00
